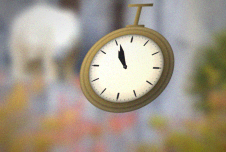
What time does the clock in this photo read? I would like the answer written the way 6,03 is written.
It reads 10,56
